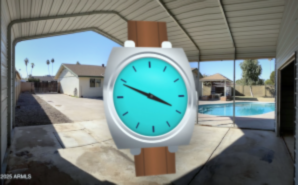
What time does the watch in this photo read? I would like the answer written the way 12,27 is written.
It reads 3,49
